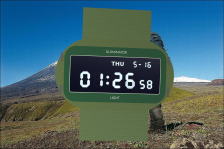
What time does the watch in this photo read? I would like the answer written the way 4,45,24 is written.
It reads 1,26,58
